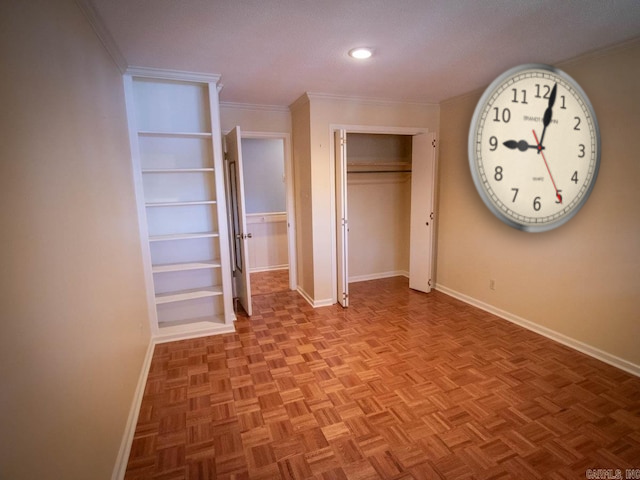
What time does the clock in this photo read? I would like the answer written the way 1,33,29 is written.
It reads 9,02,25
